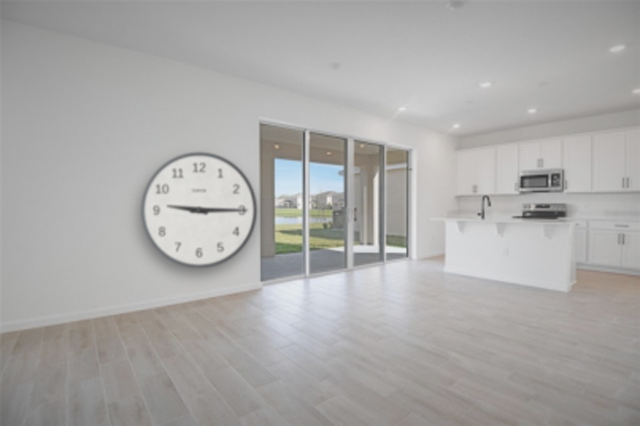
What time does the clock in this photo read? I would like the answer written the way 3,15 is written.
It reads 9,15
